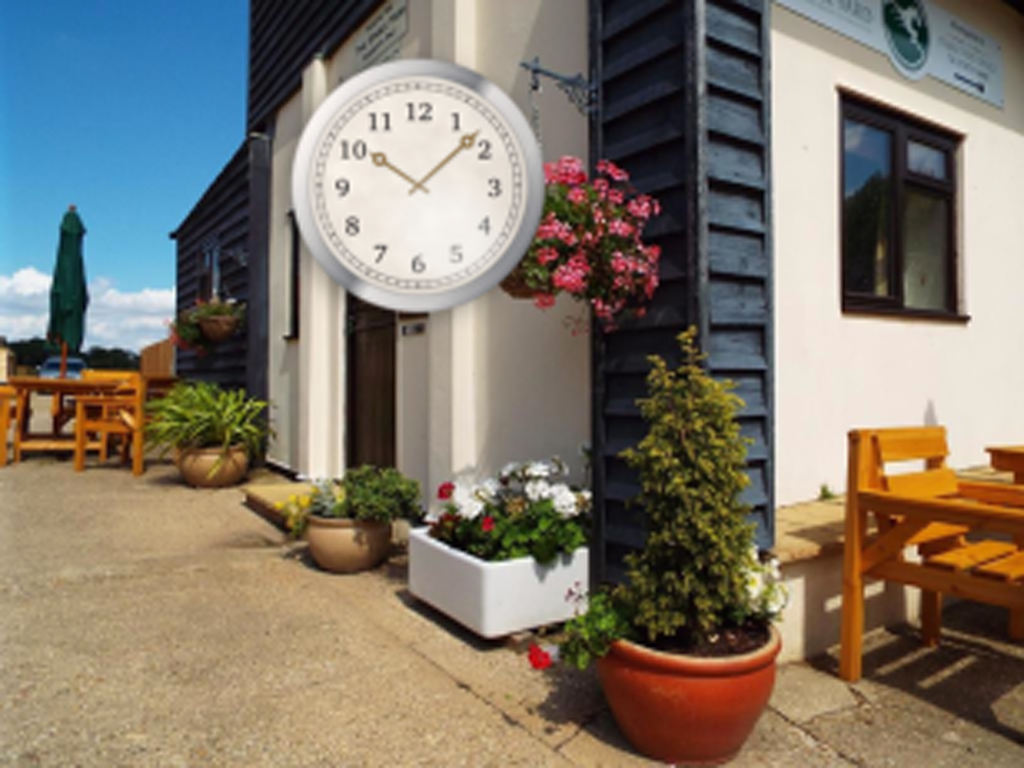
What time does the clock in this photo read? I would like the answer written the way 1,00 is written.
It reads 10,08
